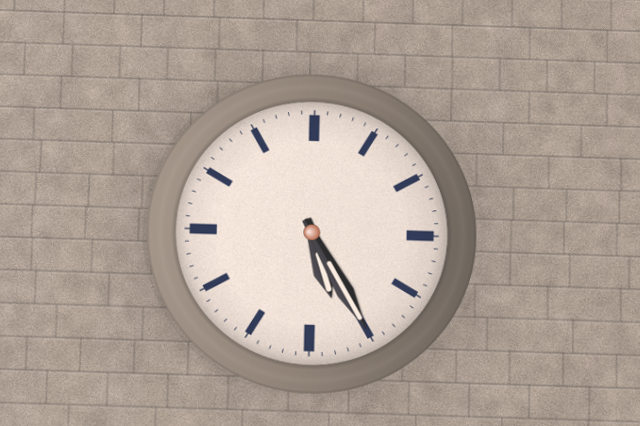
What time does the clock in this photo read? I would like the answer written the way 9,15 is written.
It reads 5,25
